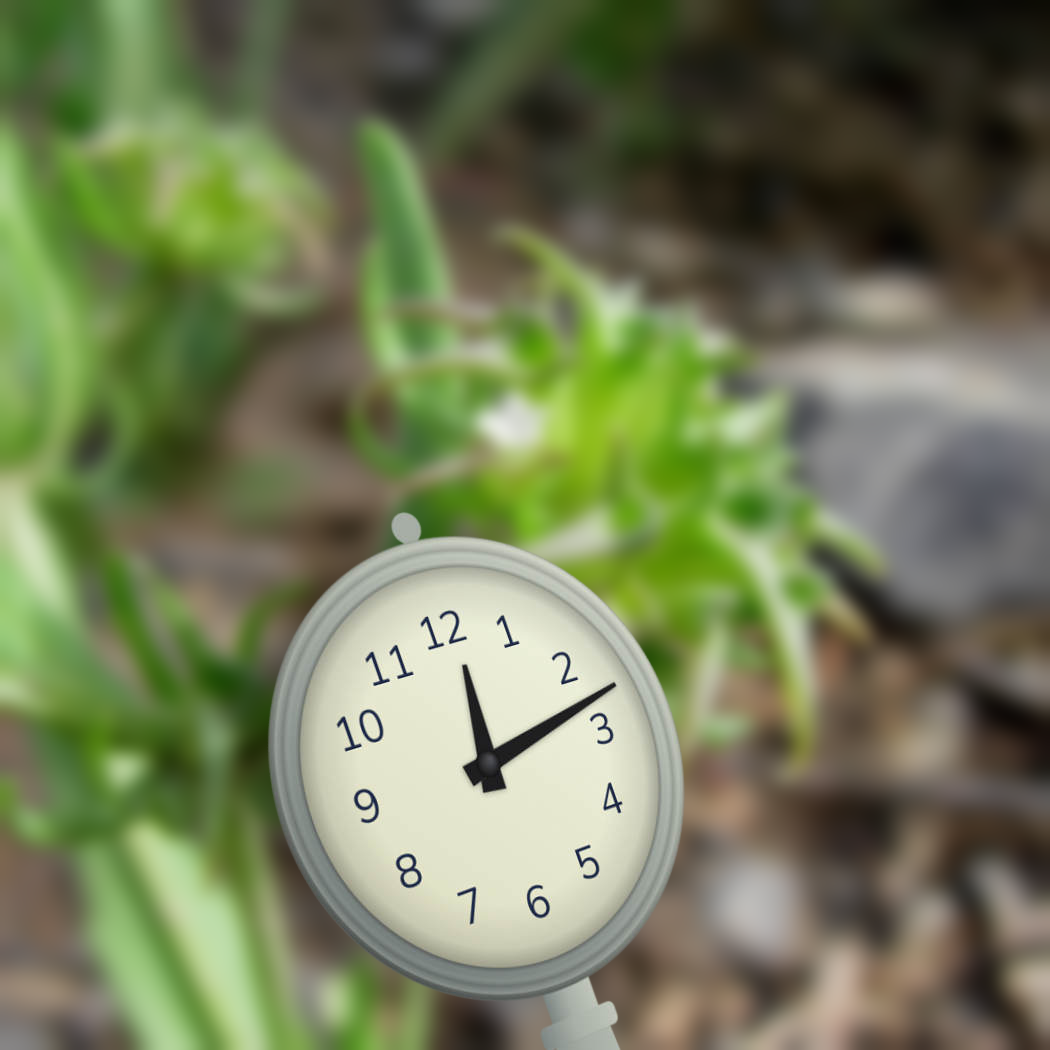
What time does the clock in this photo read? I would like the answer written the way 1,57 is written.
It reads 12,13
